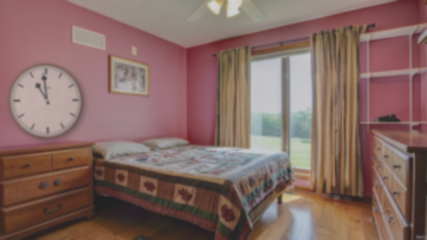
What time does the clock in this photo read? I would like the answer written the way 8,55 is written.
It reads 10,59
